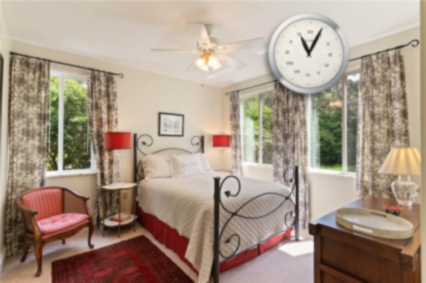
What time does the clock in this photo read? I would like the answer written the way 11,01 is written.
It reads 11,04
